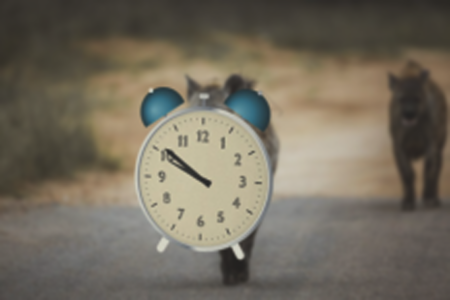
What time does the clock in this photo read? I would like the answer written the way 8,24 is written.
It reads 9,51
